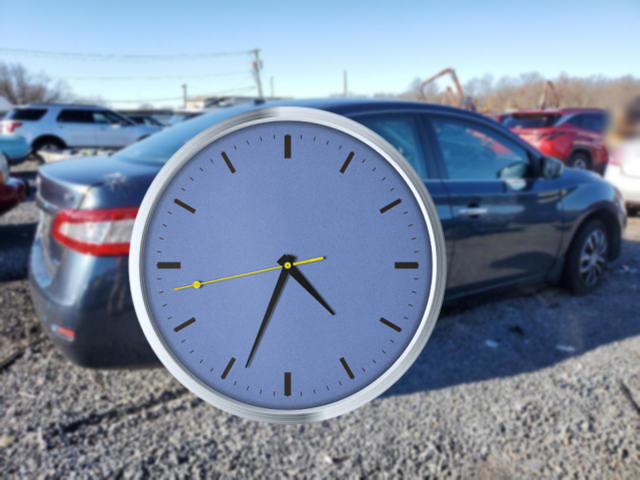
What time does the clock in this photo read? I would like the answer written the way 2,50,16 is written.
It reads 4,33,43
